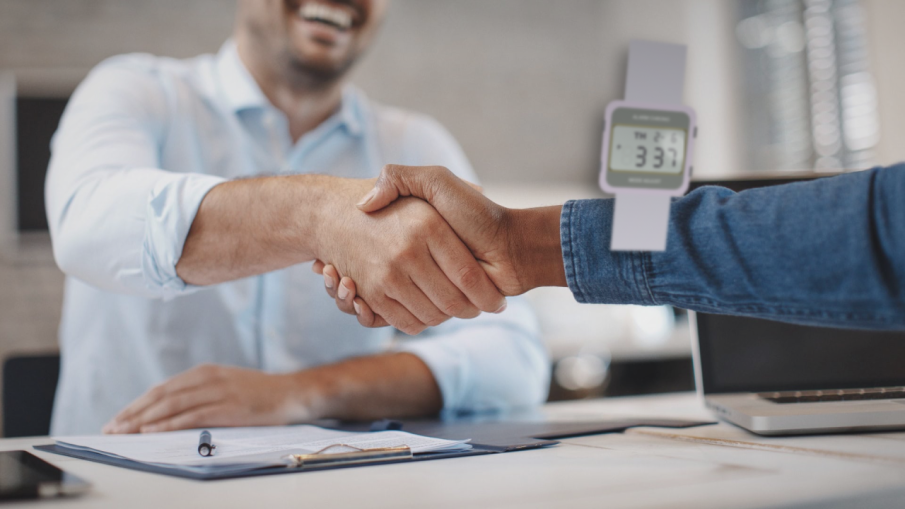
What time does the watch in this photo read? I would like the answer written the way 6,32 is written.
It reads 3,37
